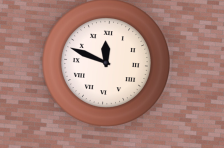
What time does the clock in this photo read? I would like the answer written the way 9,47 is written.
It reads 11,48
